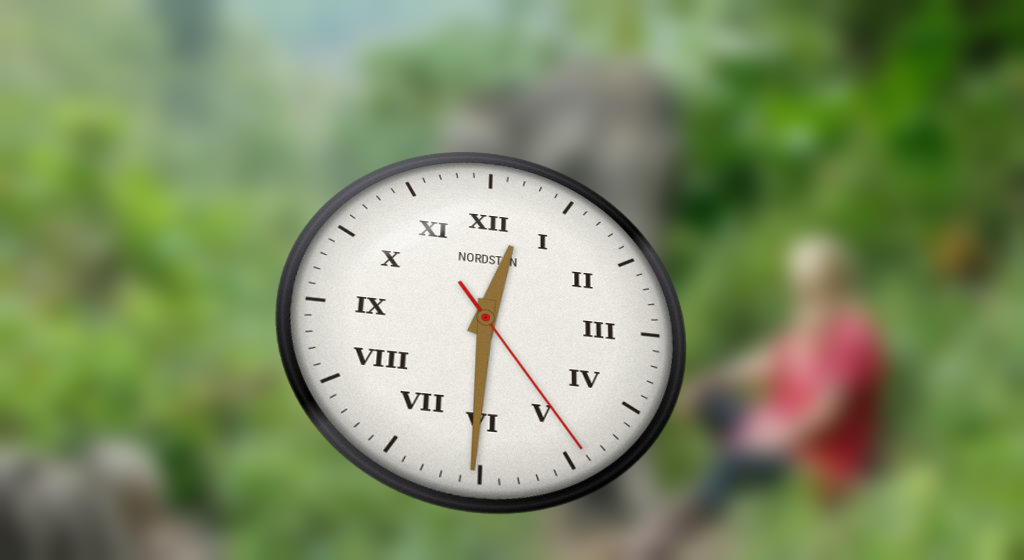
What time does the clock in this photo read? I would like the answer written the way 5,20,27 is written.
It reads 12,30,24
